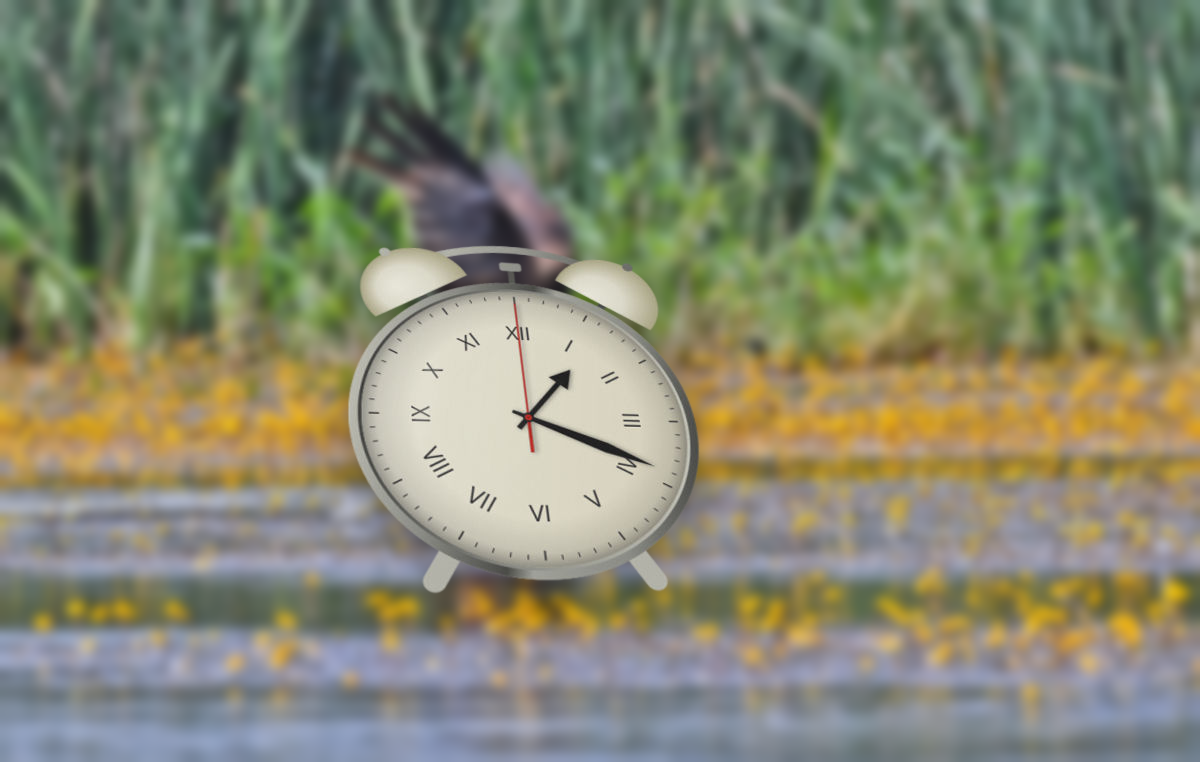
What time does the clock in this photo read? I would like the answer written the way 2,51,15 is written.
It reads 1,19,00
